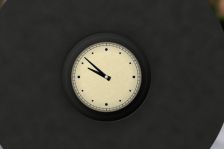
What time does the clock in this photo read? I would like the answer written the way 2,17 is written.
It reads 9,52
